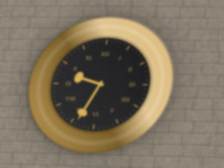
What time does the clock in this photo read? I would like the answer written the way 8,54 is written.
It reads 9,34
